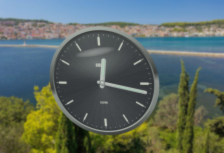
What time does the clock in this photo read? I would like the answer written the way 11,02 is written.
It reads 12,17
